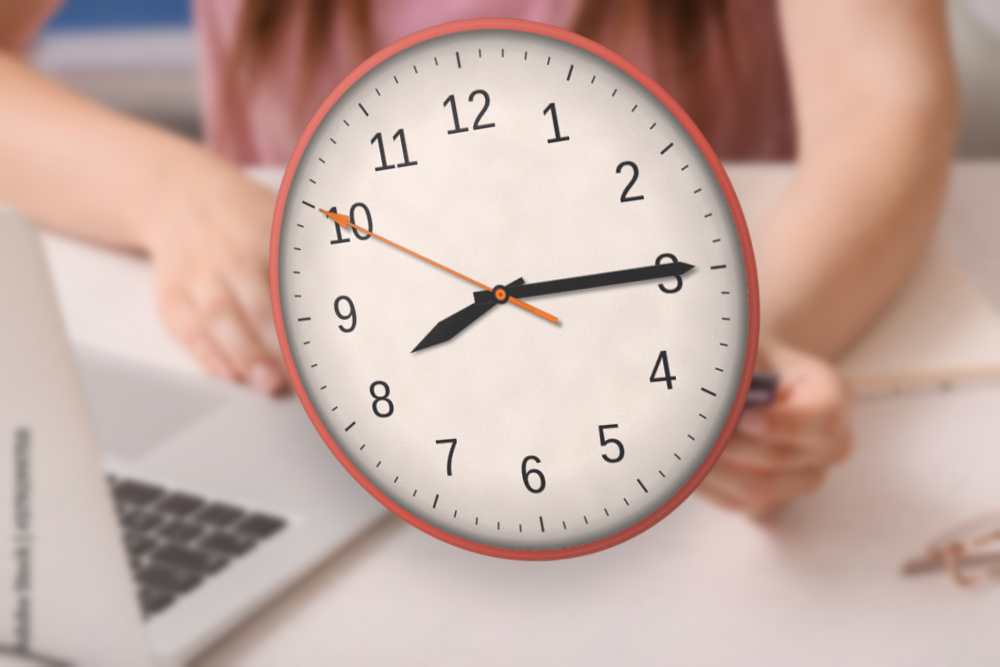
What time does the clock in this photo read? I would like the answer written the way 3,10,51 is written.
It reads 8,14,50
